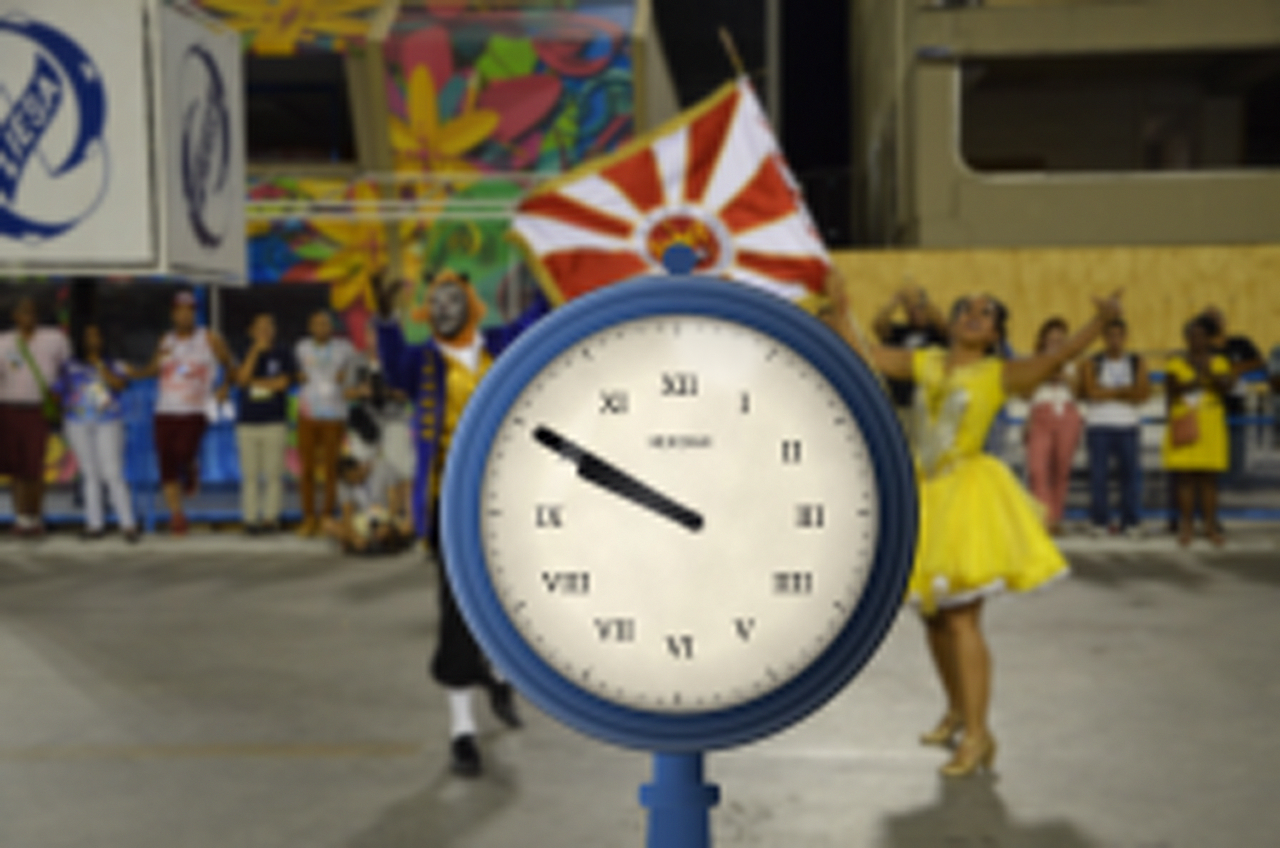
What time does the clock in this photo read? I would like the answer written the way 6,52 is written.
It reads 9,50
